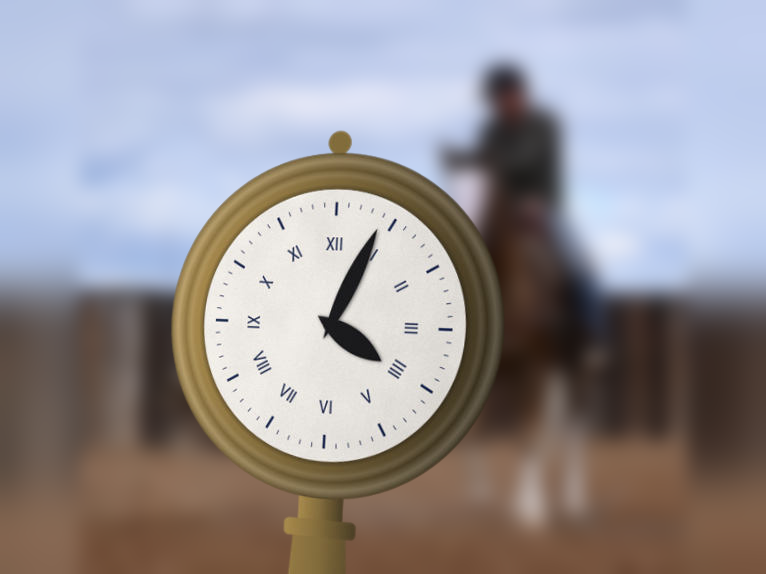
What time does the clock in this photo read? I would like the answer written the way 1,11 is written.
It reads 4,04
